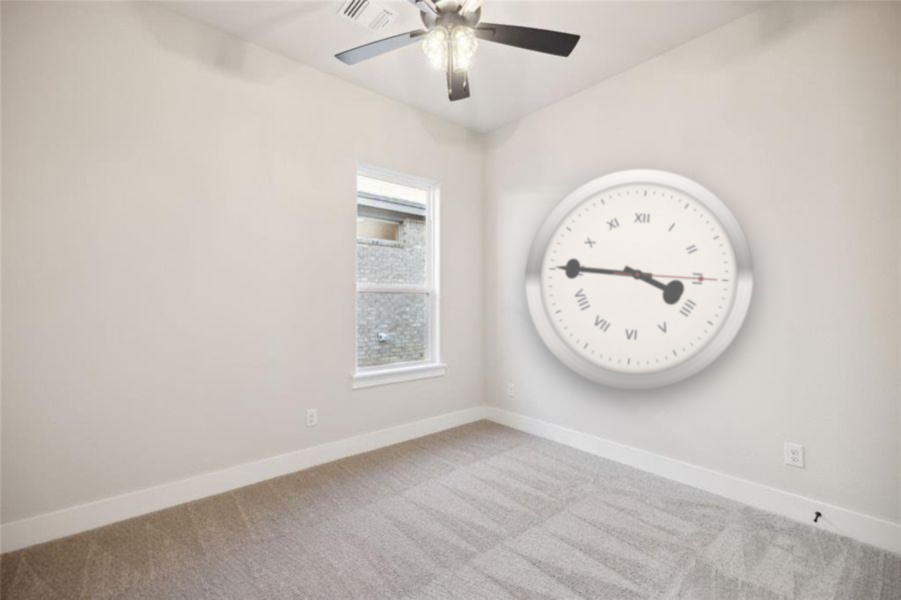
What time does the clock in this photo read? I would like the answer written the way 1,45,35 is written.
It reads 3,45,15
